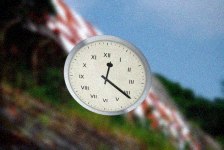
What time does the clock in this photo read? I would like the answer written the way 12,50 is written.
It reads 12,21
